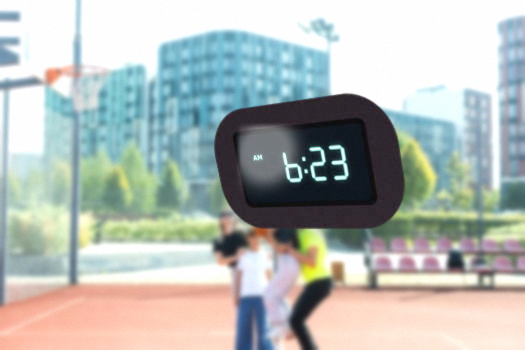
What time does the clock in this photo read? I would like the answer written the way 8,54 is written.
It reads 6,23
